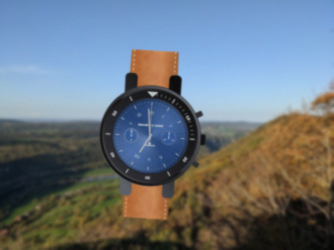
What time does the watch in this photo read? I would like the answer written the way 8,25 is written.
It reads 6,59
